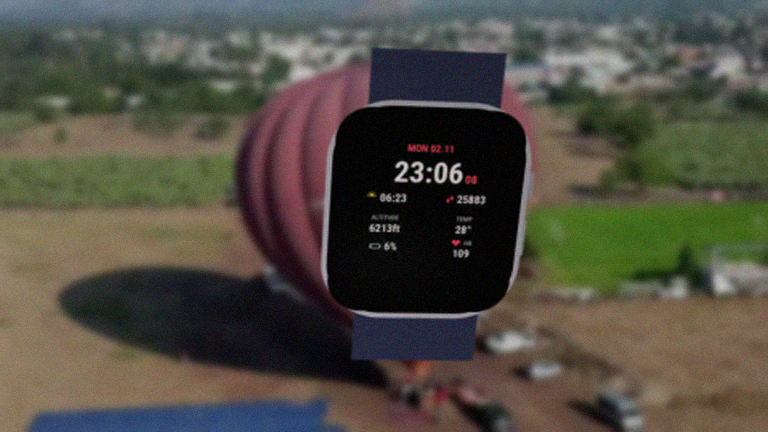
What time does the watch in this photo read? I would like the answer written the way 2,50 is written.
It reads 23,06
